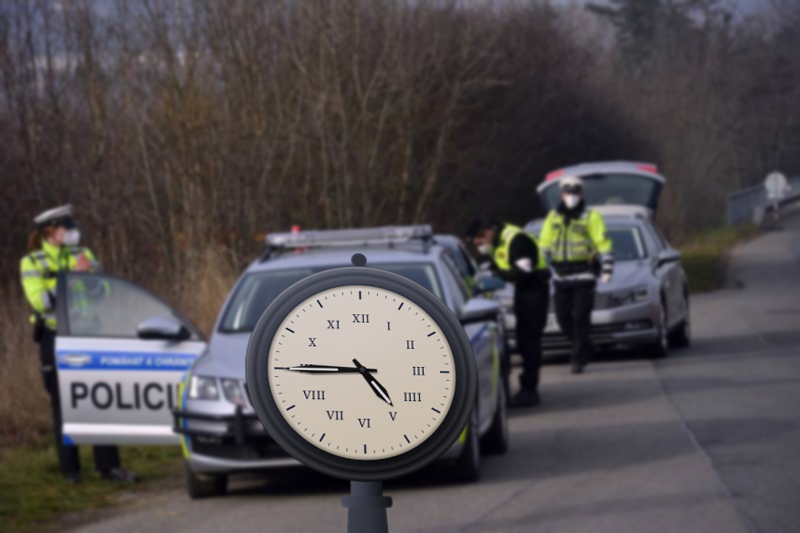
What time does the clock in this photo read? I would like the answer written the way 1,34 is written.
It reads 4,45
